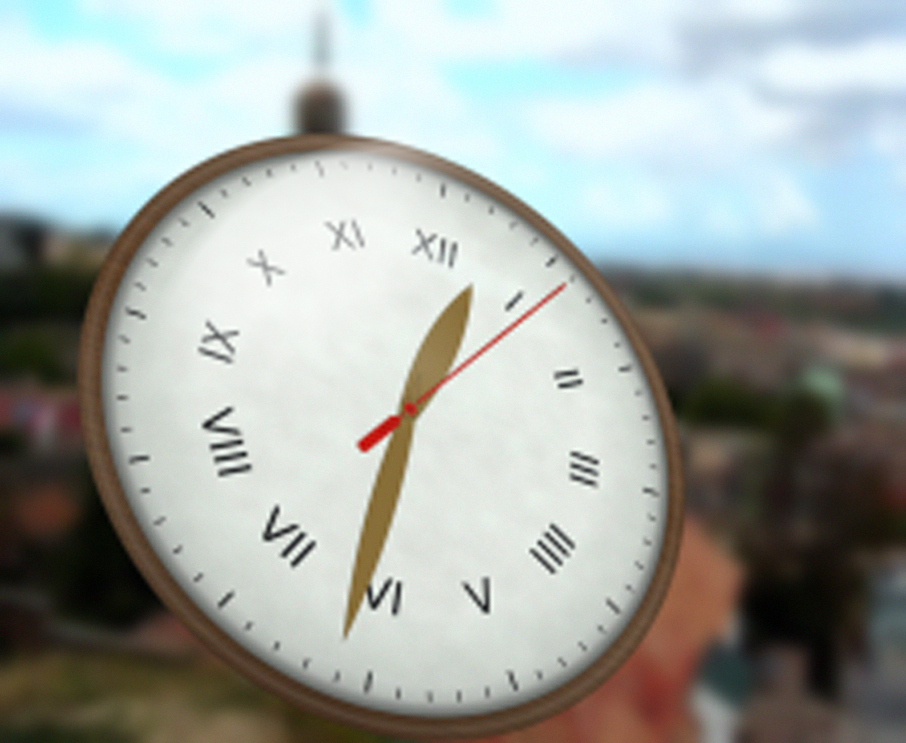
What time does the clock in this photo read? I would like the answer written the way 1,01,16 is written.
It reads 12,31,06
